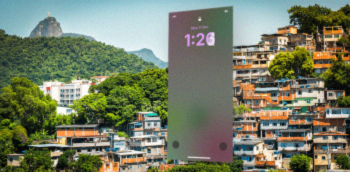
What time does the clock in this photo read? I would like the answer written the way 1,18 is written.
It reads 1,26
